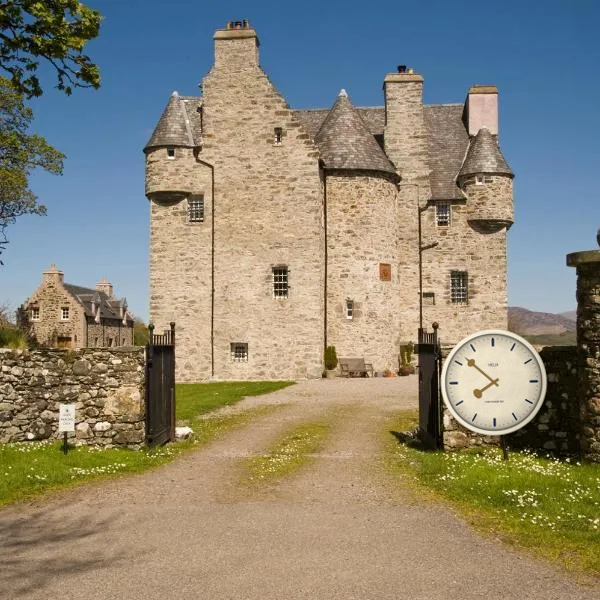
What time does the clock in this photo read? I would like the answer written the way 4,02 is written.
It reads 7,52
